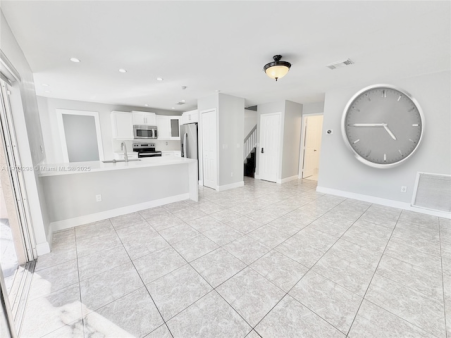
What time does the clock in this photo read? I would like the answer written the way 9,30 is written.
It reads 4,45
